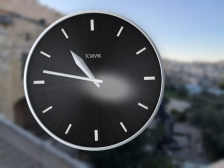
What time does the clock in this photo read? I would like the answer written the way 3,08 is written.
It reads 10,47
